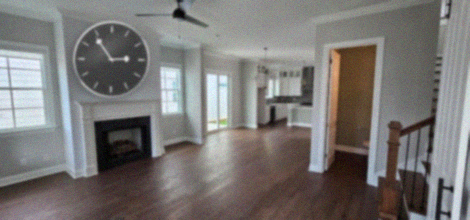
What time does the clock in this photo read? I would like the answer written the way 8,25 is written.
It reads 2,54
